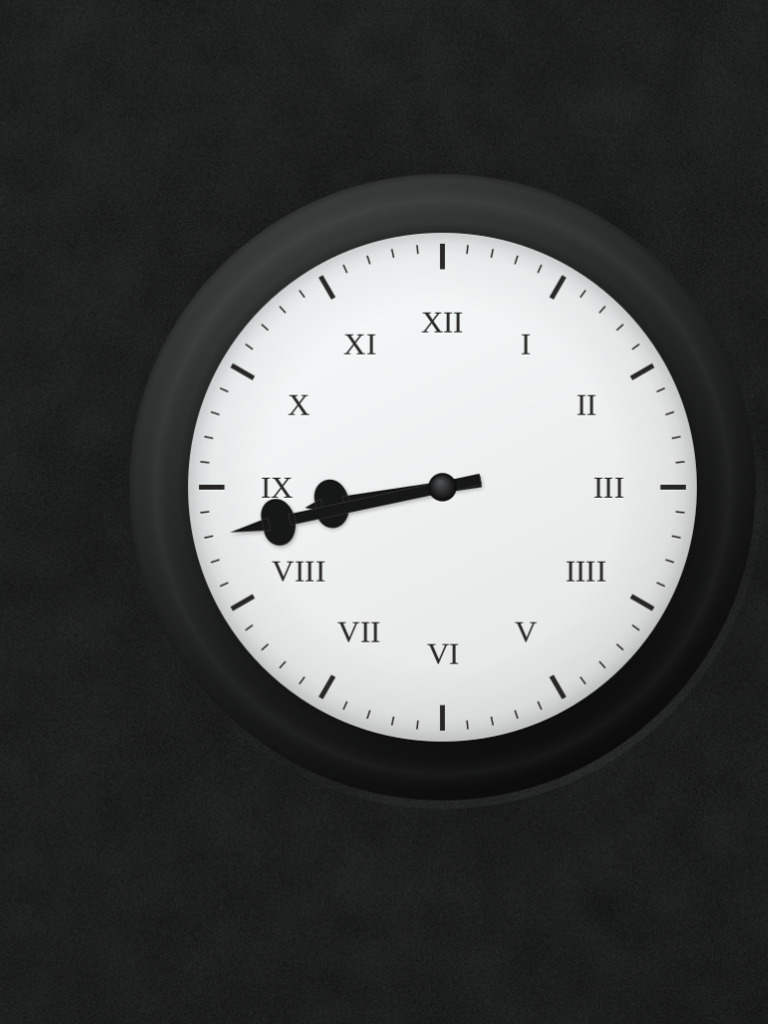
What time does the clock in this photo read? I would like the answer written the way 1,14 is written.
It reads 8,43
